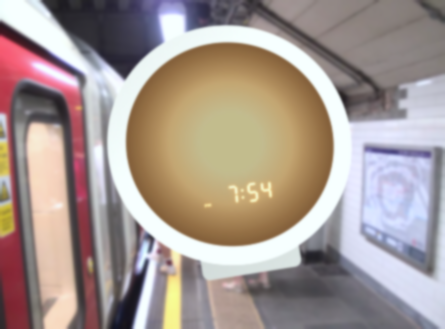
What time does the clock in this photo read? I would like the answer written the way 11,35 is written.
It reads 7,54
